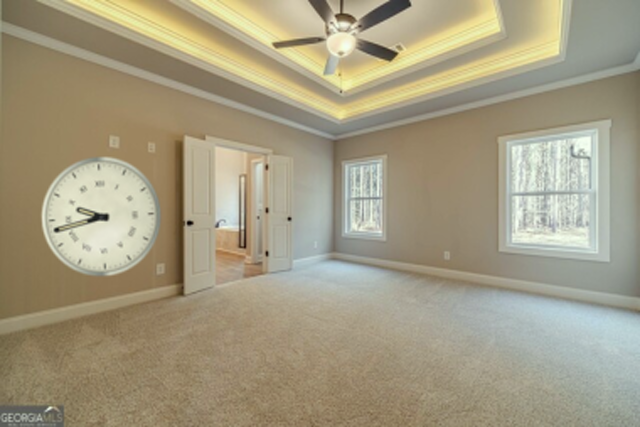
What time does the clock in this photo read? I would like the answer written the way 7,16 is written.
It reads 9,43
